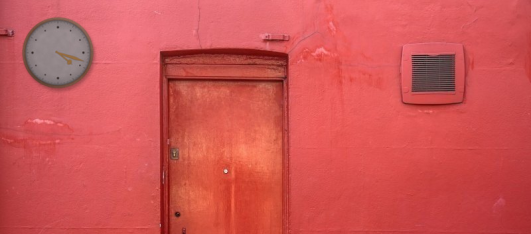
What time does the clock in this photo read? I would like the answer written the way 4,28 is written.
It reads 4,18
